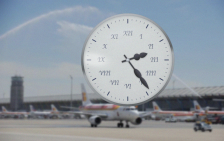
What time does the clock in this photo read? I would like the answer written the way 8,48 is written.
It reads 2,24
